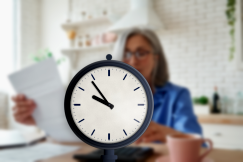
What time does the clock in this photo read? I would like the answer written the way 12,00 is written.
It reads 9,54
